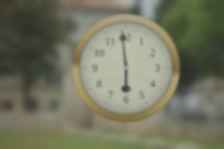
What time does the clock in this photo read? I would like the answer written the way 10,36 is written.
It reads 5,59
